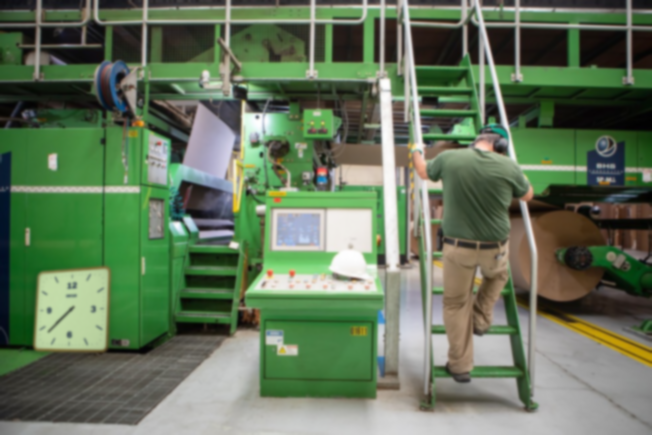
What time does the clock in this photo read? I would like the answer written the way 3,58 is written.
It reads 7,38
